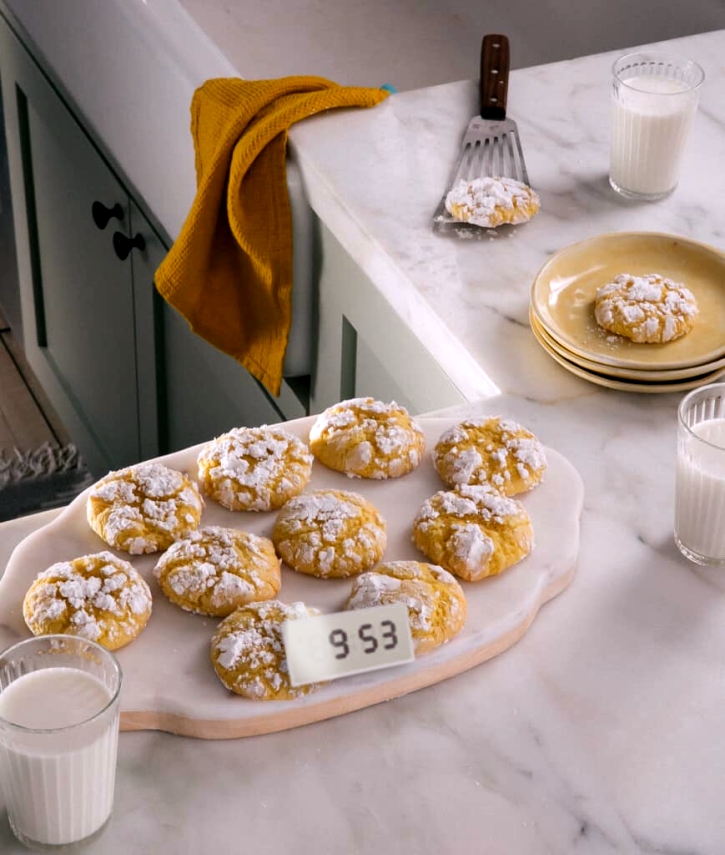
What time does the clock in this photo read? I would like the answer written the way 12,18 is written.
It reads 9,53
